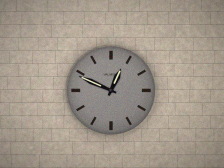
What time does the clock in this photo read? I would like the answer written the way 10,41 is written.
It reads 12,49
